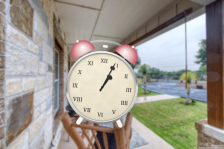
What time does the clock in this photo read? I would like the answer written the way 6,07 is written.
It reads 1,04
